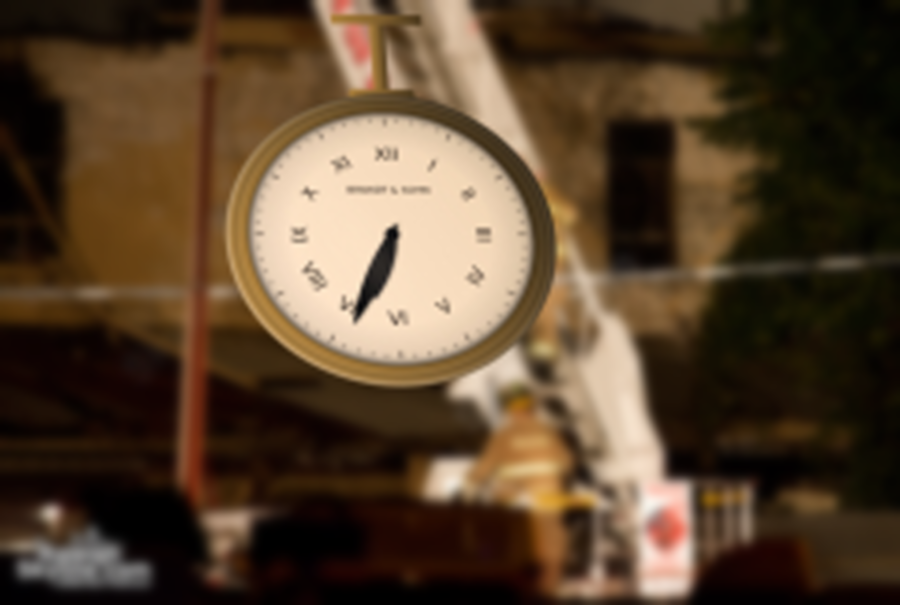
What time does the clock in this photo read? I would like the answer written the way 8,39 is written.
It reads 6,34
